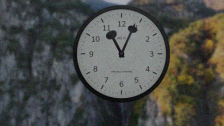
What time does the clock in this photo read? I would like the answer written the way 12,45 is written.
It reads 11,04
